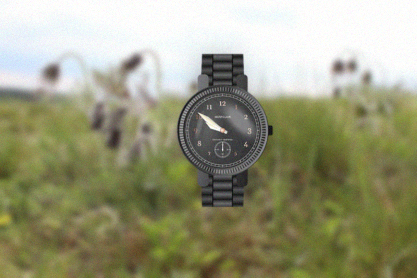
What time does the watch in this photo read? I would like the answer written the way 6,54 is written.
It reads 9,51
